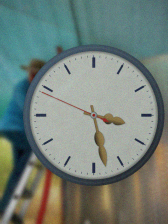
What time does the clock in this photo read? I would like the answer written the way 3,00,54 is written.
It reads 3,27,49
